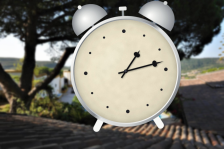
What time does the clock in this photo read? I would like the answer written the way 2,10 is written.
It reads 1,13
